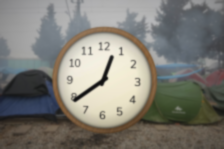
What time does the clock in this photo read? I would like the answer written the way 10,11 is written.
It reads 12,39
